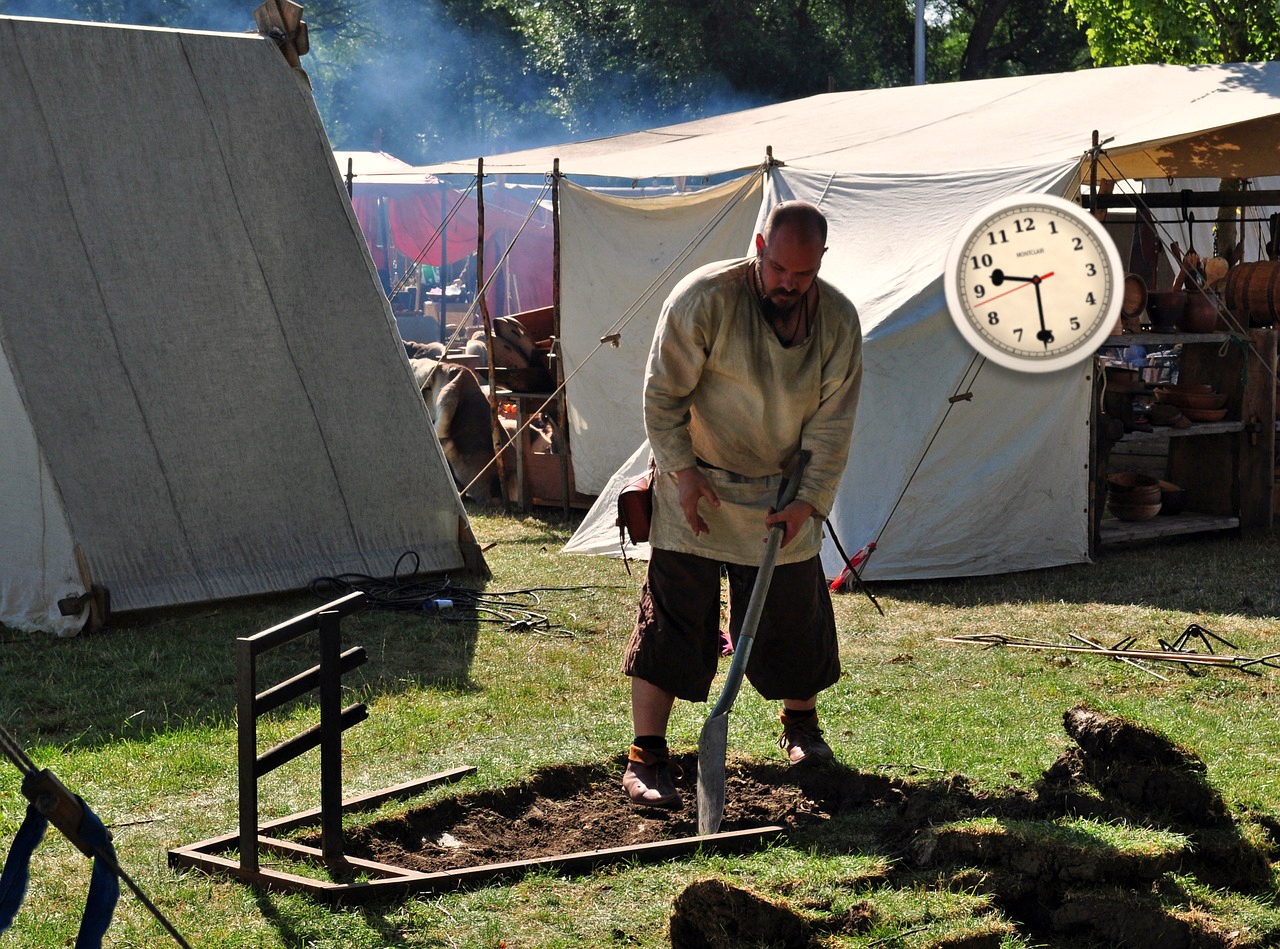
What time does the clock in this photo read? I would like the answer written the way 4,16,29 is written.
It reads 9,30,43
